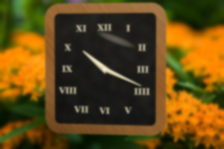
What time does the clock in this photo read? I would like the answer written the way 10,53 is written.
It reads 10,19
